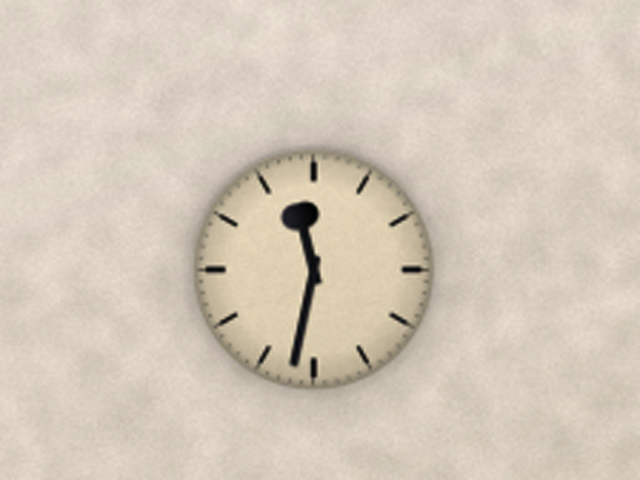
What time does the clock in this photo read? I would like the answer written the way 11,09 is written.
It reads 11,32
